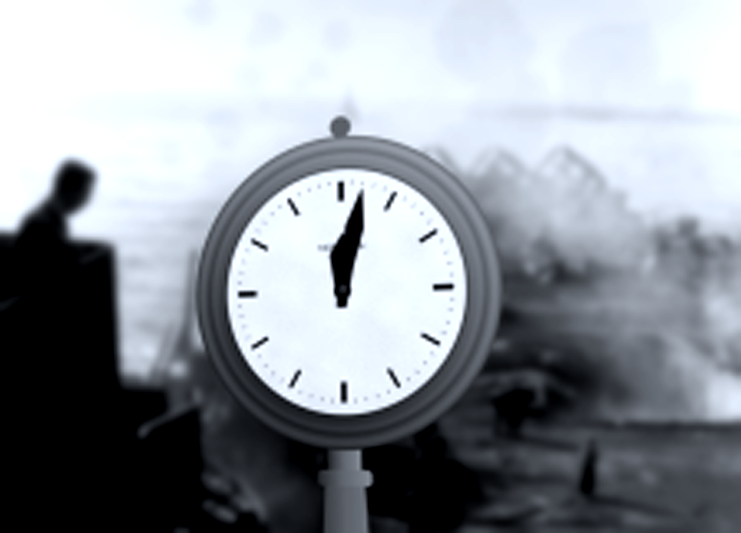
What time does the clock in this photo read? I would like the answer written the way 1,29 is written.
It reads 12,02
